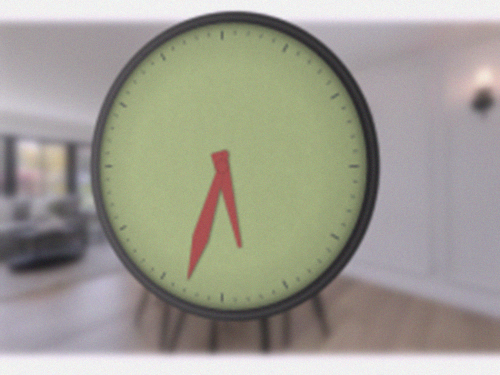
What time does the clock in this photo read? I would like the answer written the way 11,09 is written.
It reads 5,33
